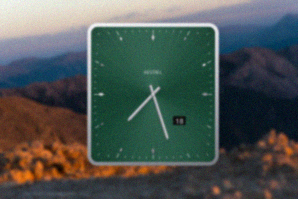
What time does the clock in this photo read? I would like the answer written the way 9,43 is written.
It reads 7,27
